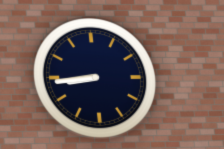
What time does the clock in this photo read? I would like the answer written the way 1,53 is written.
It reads 8,44
